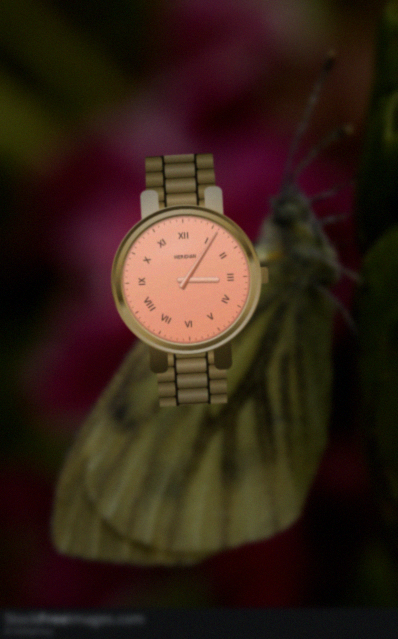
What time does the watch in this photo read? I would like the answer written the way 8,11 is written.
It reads 3,06
